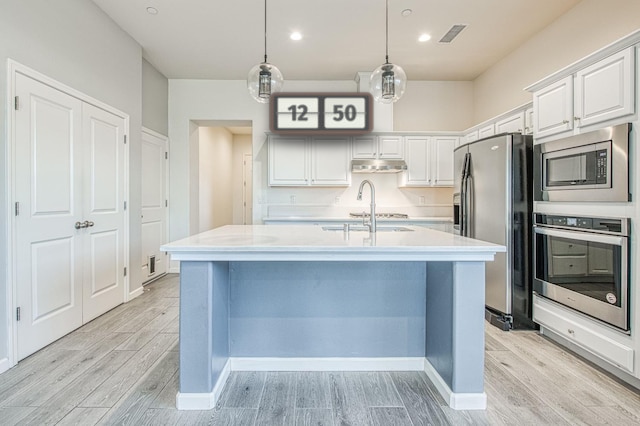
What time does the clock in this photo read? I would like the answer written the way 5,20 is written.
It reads 12,50
